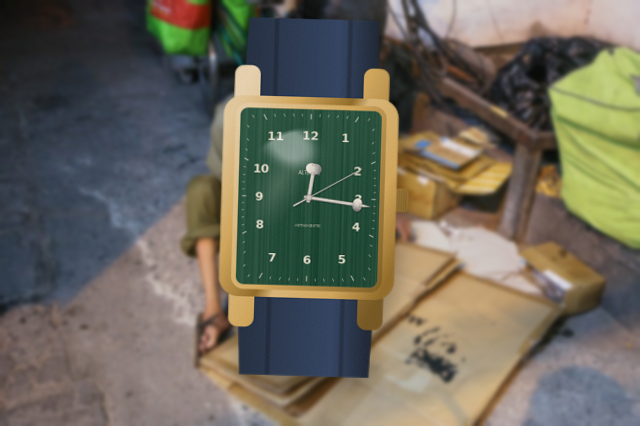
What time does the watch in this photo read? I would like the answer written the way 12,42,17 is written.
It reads 12,16,10
